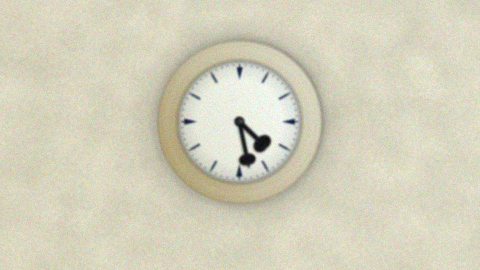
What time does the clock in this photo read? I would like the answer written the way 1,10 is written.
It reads 4,28
